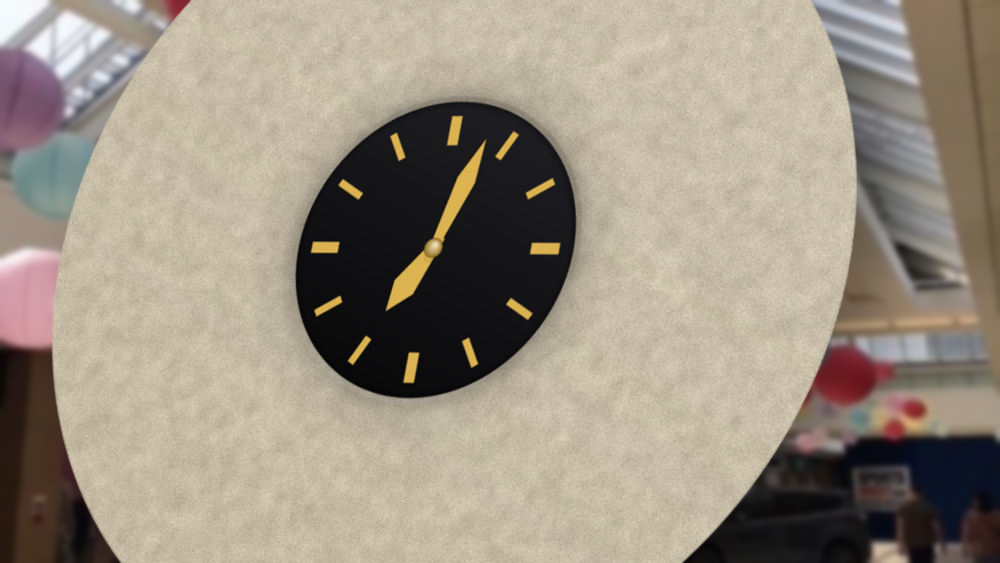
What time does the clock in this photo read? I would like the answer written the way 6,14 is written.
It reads 7,03
